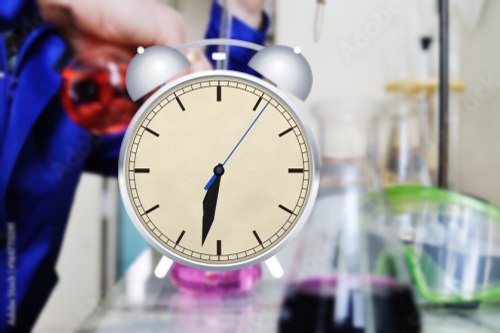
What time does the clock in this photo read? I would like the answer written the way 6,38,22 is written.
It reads 6,32,06
